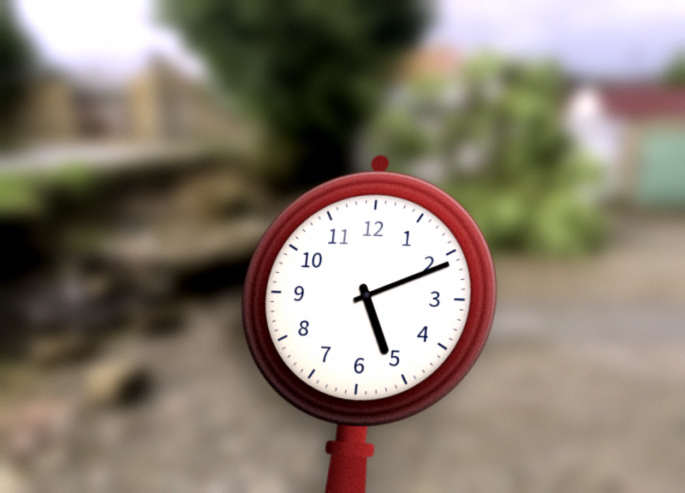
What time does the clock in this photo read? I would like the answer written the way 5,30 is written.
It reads 5,11
